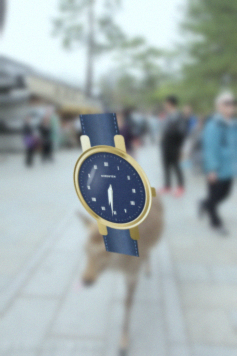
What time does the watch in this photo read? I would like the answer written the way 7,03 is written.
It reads 6,31
